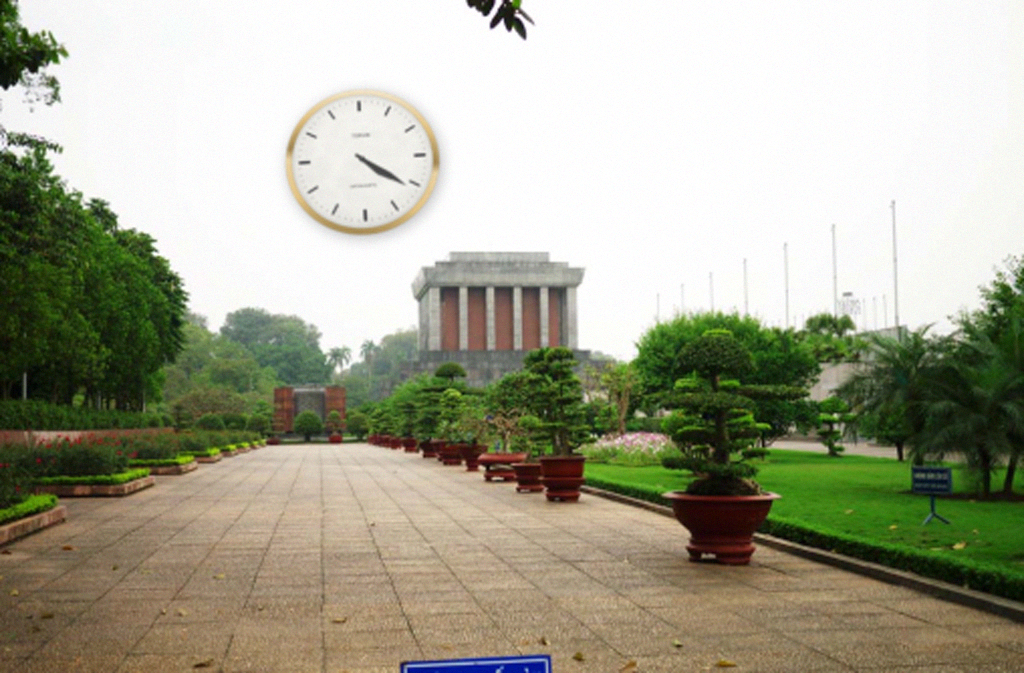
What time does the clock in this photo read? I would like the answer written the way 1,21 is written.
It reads 4,21
